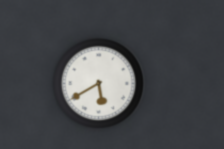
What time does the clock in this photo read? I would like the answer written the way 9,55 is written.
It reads 5,40
